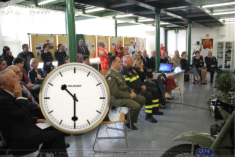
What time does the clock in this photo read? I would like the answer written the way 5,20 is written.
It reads 10,30
